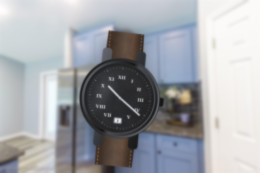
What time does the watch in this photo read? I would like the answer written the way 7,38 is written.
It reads 10,21
